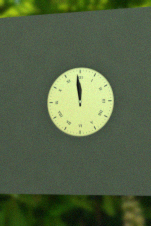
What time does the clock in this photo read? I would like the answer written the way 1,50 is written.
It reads 11,59
